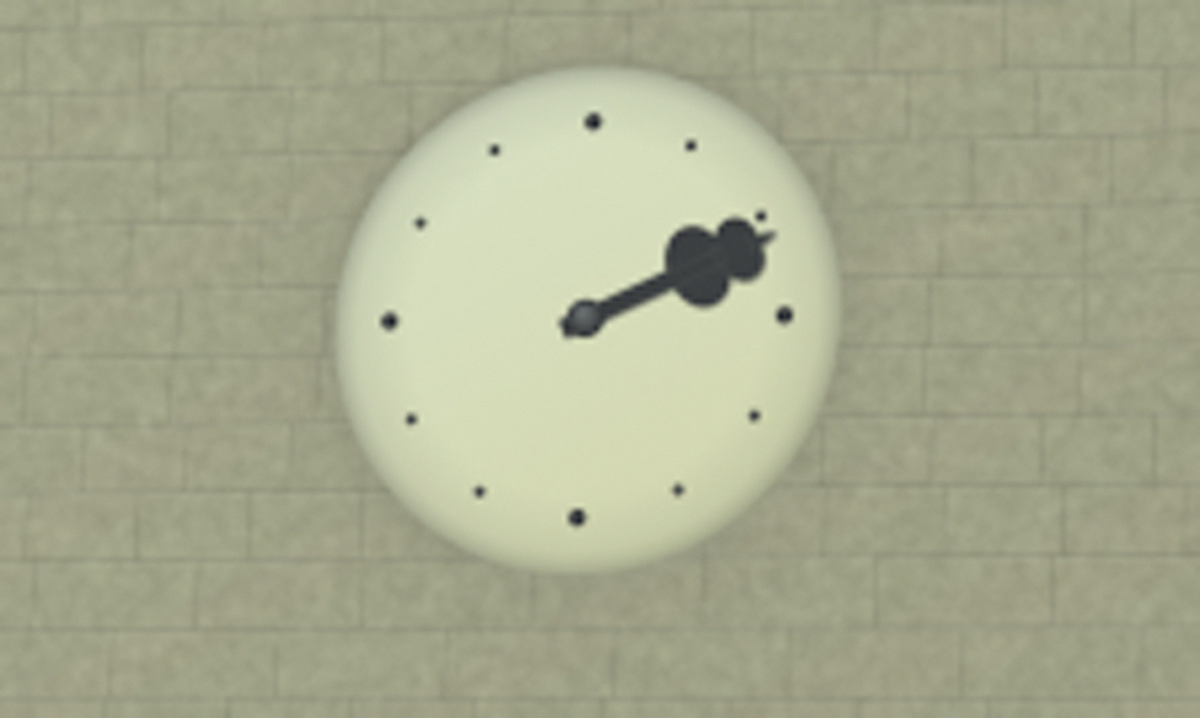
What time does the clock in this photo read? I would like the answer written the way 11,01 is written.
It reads 2,11
